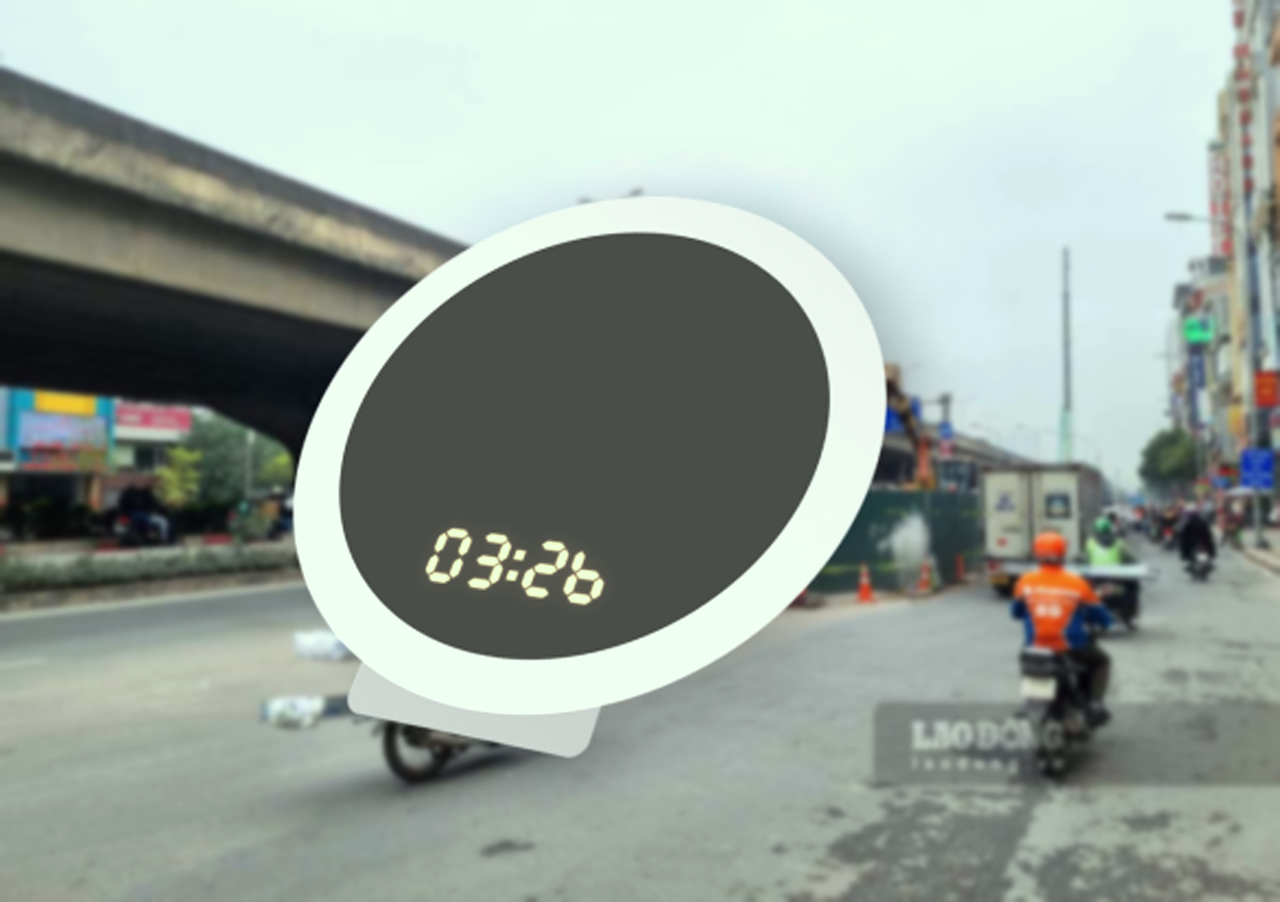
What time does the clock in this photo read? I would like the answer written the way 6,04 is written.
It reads 3,26
